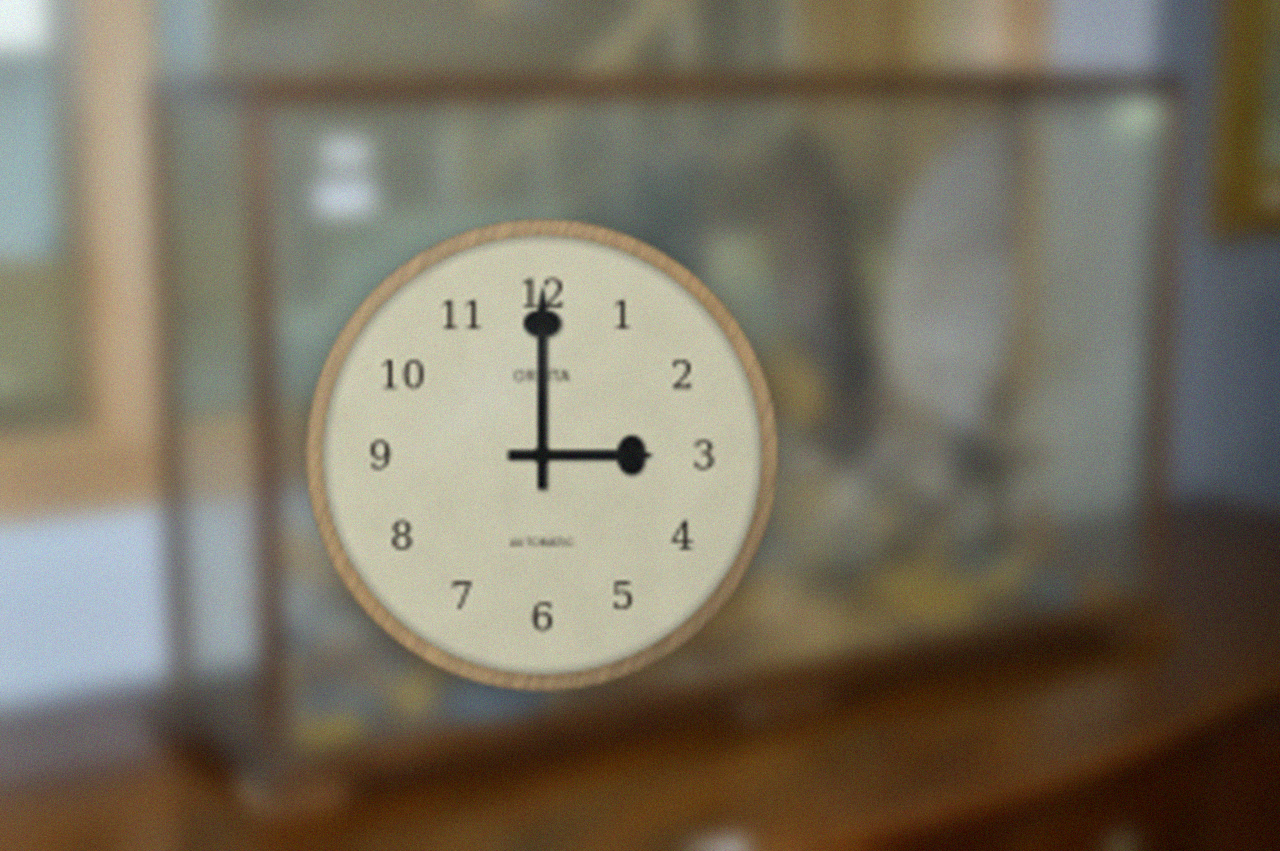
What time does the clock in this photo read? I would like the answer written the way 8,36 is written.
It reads 3,00
